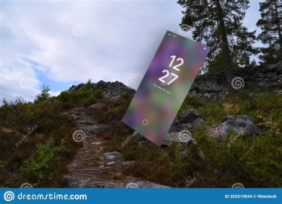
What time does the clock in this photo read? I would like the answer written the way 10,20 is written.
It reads 12,27
